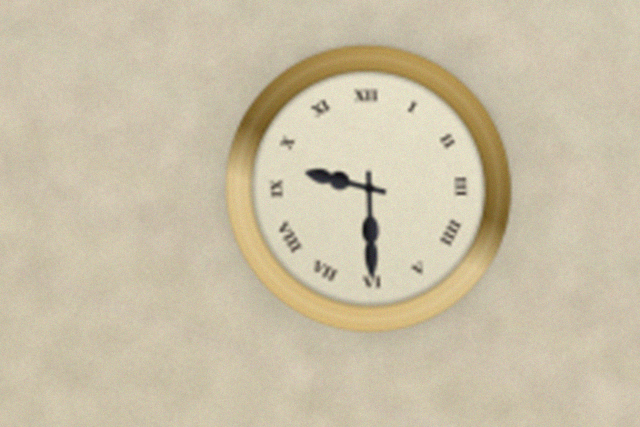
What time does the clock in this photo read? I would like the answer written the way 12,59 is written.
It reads 9,30
